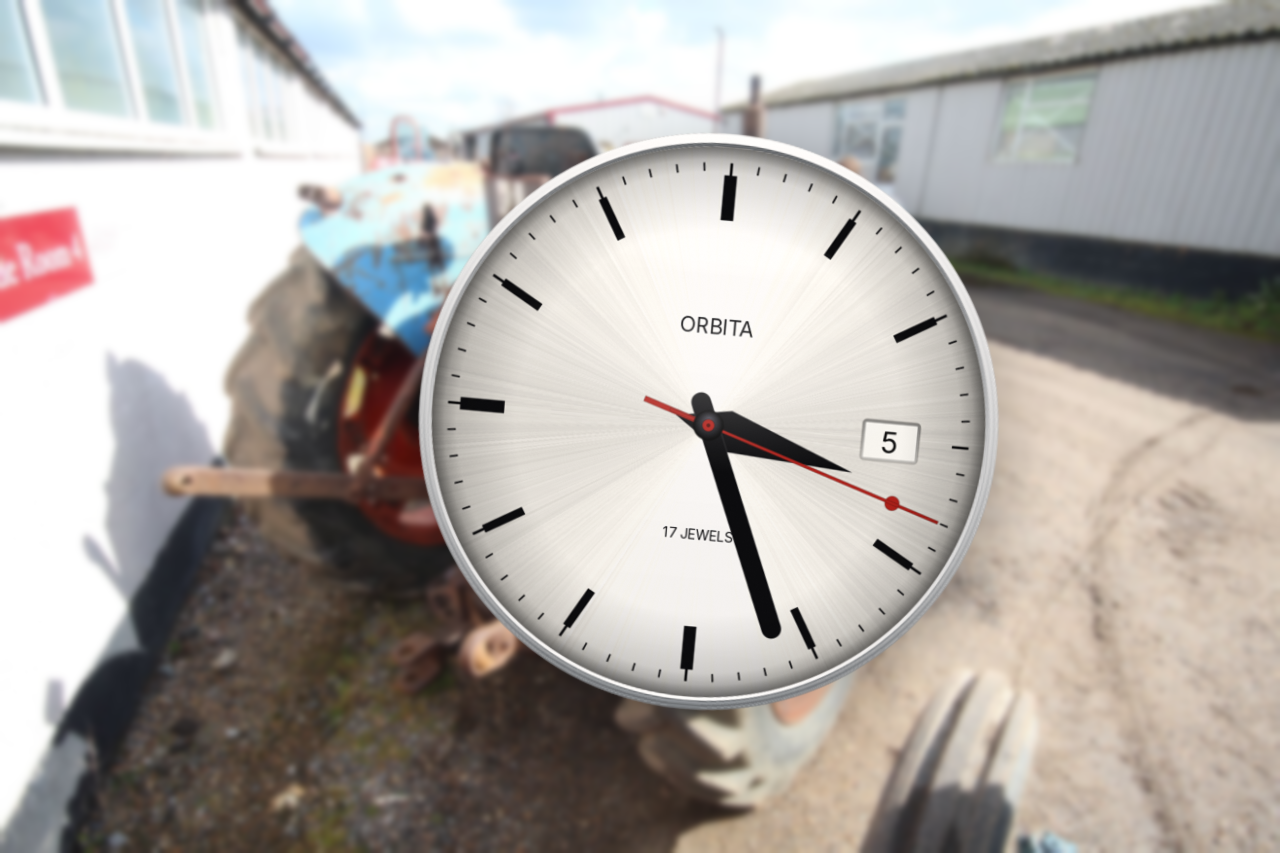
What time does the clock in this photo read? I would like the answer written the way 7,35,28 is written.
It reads 3,26,18
